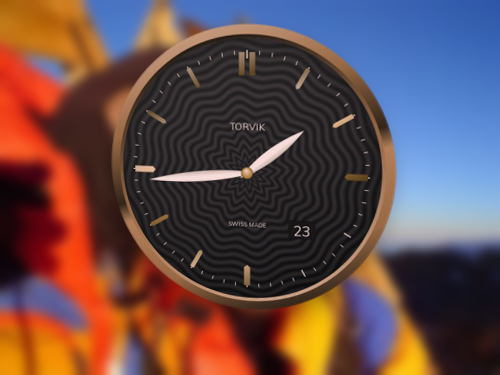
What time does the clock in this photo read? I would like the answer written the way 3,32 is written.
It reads 1,44
